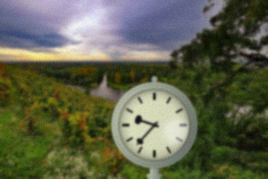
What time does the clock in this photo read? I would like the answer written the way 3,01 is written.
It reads 9,37
